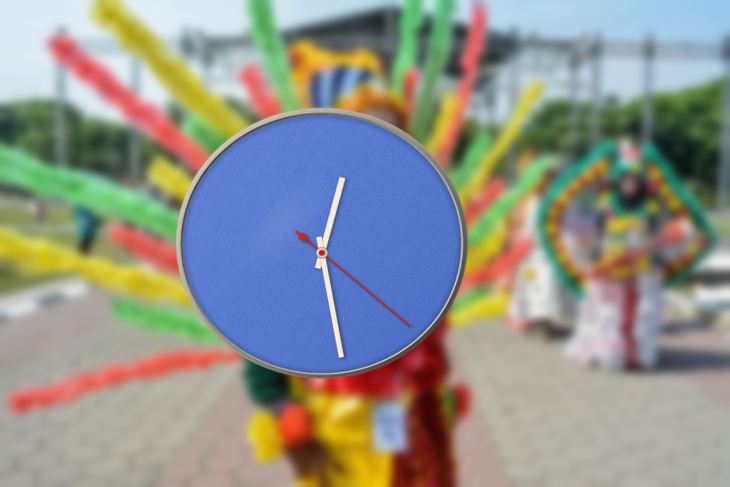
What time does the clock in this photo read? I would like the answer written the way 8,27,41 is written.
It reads 12,28,22
